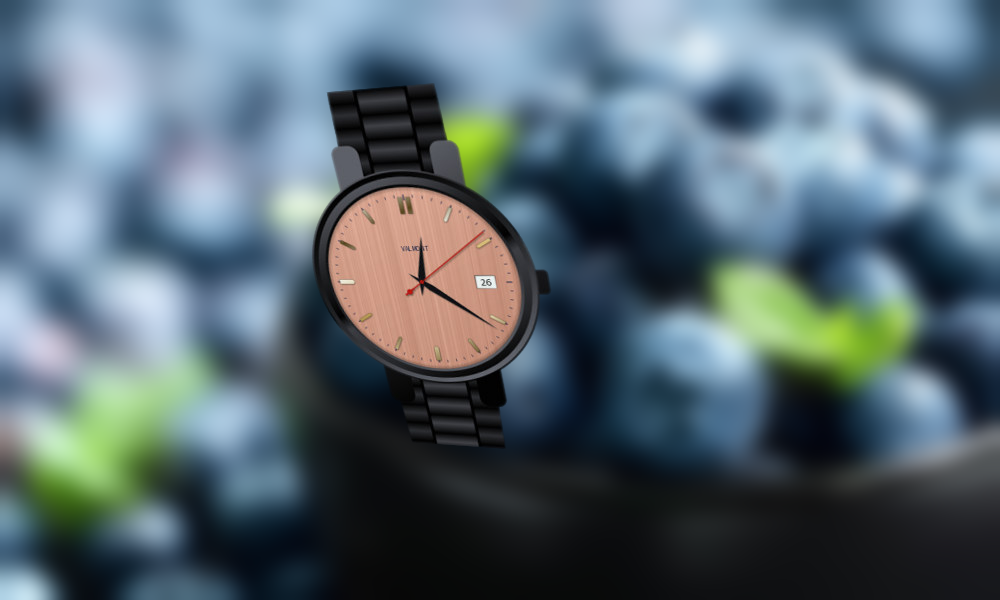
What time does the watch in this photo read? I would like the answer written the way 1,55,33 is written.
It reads 12,21,09
